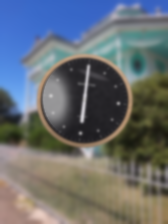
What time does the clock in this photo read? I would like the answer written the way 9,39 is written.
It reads 6,00
